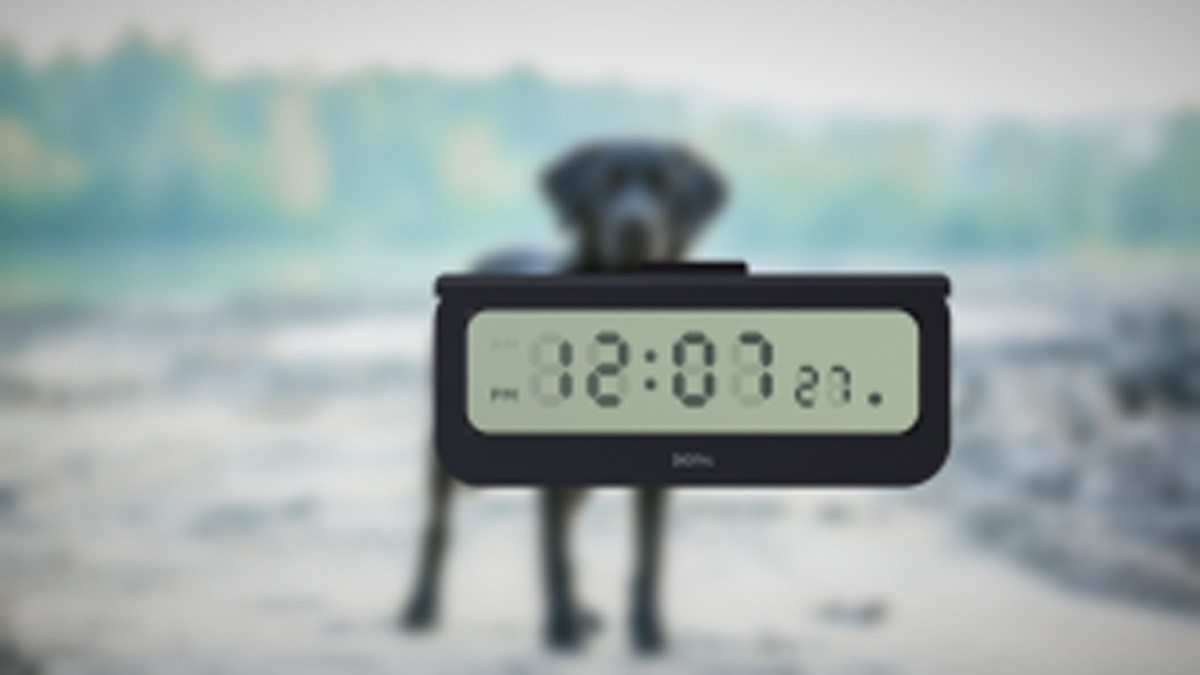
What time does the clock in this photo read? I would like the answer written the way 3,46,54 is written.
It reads 12,07,27
